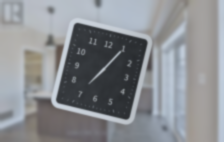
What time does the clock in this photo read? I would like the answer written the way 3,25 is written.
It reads 7,05
